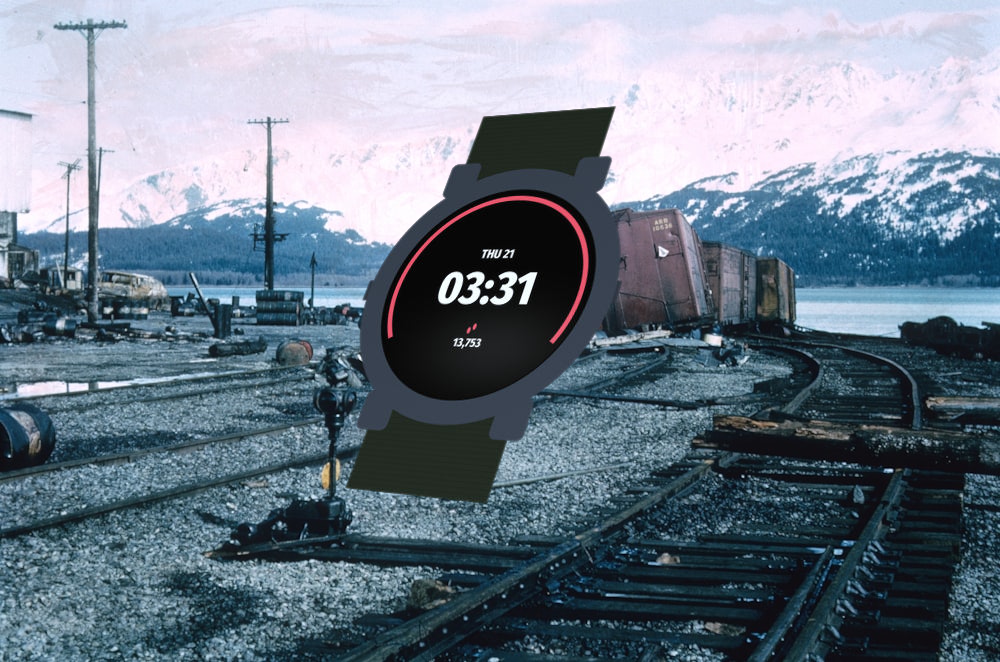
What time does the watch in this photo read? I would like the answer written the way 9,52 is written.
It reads 3,31
